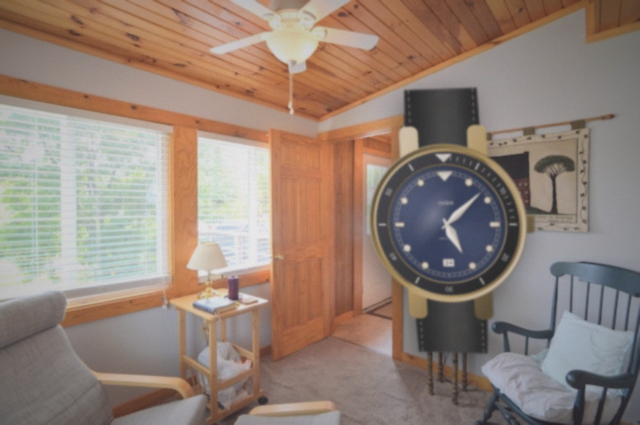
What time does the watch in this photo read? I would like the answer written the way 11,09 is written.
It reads 5,08
